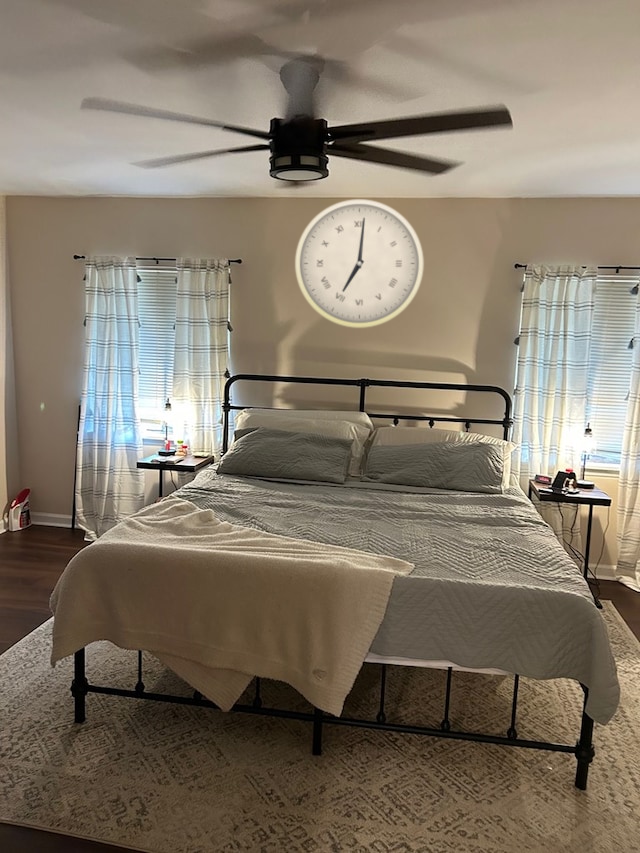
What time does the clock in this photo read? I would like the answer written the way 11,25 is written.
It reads 7,01
